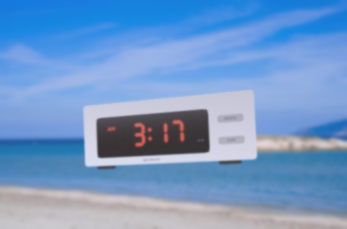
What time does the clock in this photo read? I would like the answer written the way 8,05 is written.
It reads 3,17
